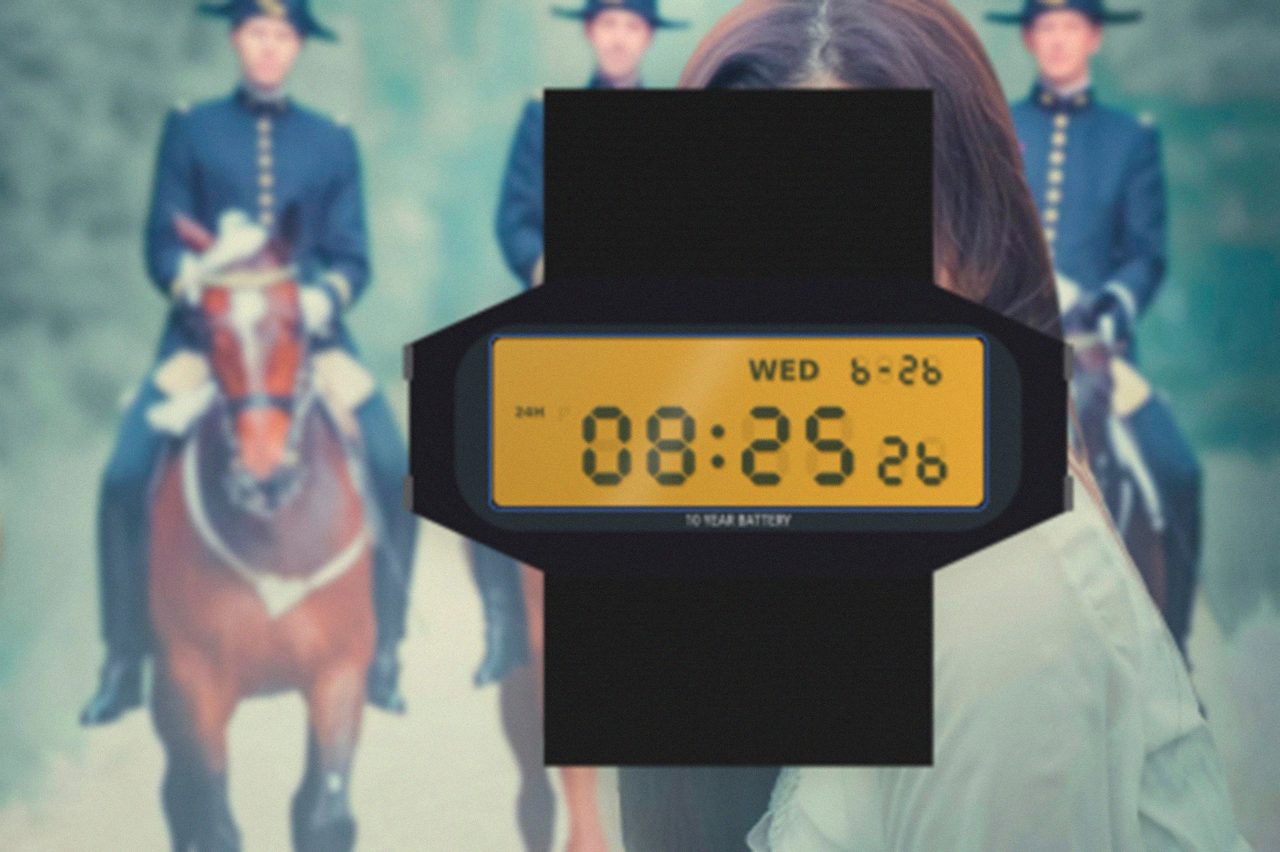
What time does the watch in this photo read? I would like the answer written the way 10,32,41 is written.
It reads 8,25,26
